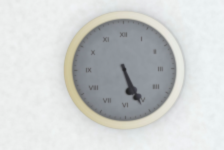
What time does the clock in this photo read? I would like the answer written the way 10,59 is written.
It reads 5,26
